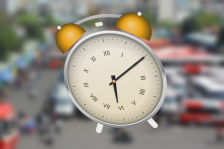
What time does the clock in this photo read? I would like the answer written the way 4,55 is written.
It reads 6,10
